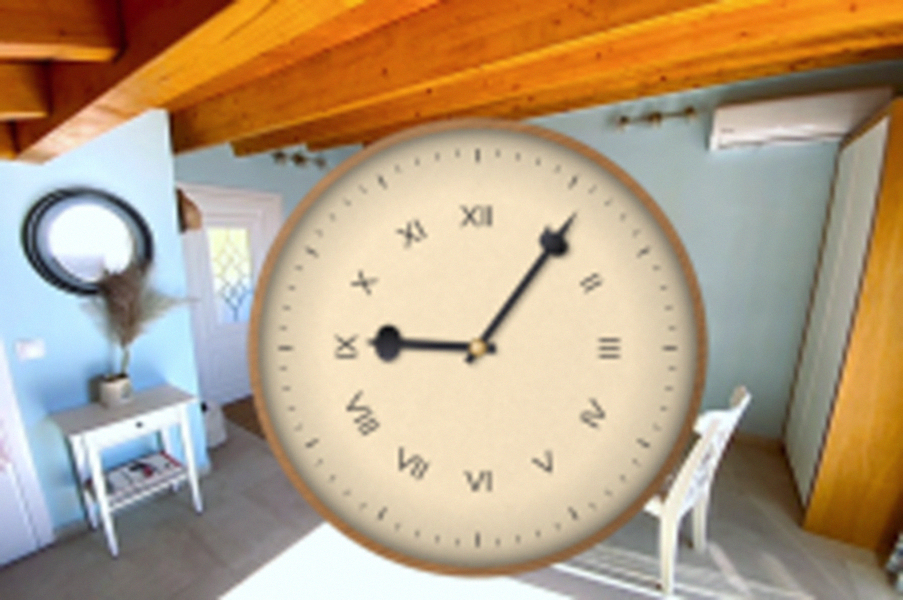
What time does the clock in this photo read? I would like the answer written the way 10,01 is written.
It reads 9,06
